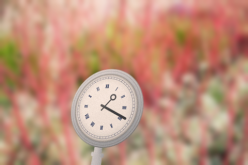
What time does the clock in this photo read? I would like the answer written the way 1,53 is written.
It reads 1,19
